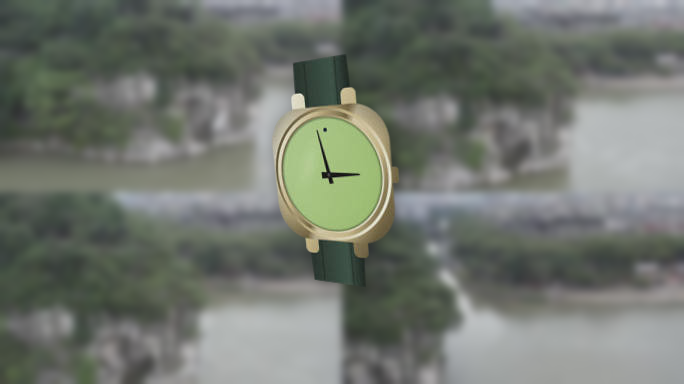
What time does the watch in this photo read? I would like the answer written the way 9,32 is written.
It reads 2,58
